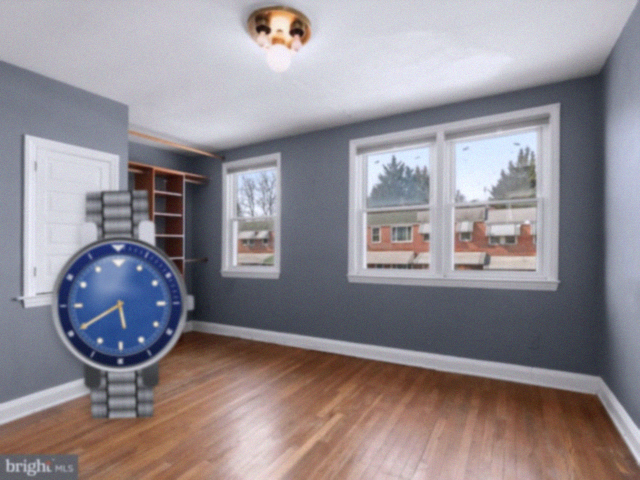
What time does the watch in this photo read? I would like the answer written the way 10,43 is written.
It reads 5,40
